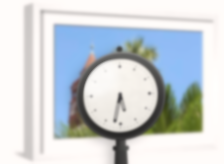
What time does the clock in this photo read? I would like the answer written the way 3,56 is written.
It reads 5,32
